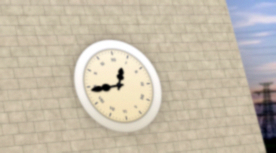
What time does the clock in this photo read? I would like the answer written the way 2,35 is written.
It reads 12,44
